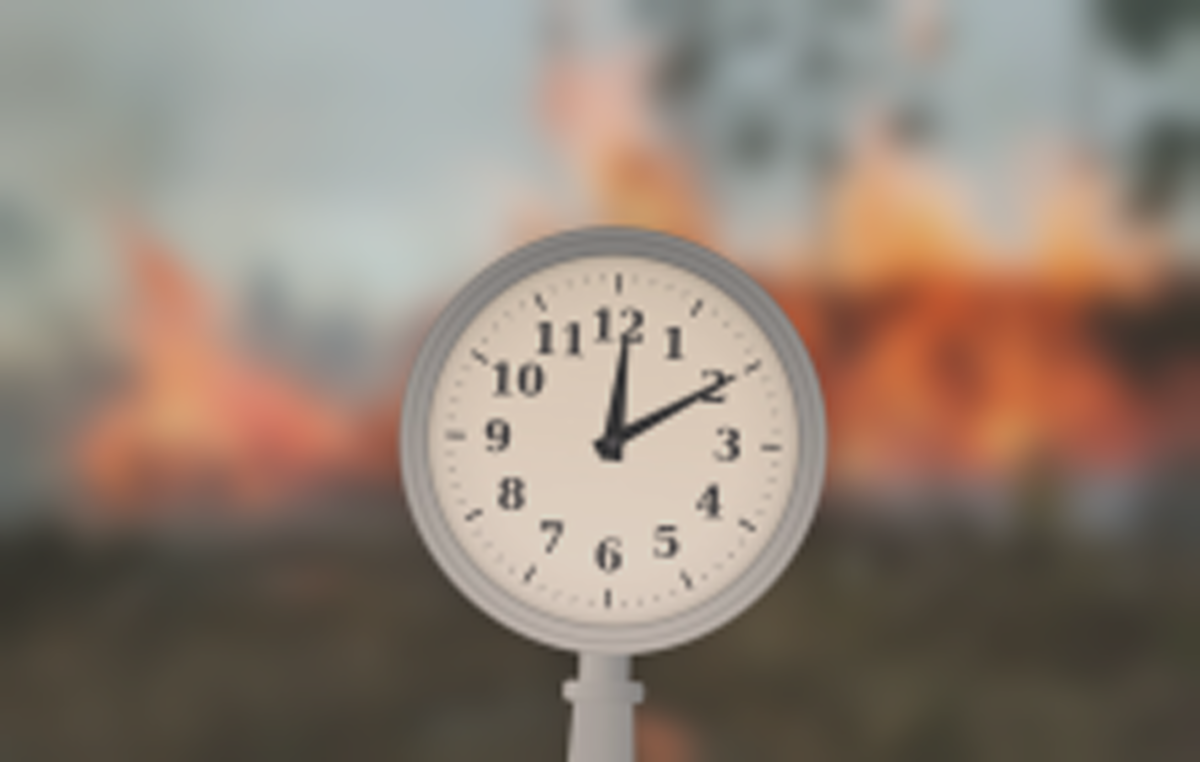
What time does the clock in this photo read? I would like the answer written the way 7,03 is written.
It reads 12,10
